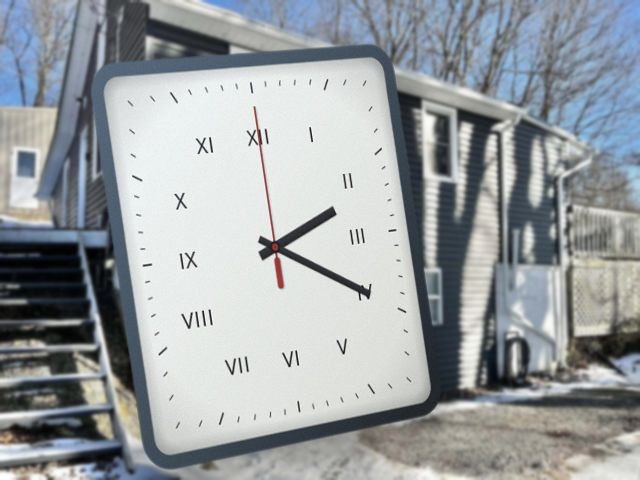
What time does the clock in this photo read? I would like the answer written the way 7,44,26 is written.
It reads 2,20,00
